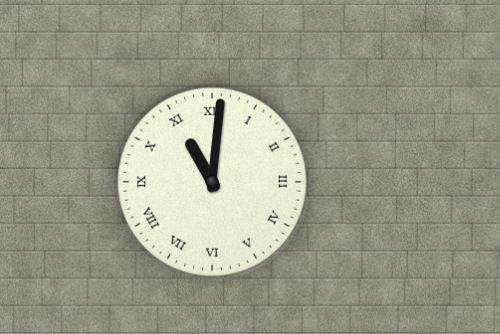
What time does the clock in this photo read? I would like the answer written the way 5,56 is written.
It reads 11,01
